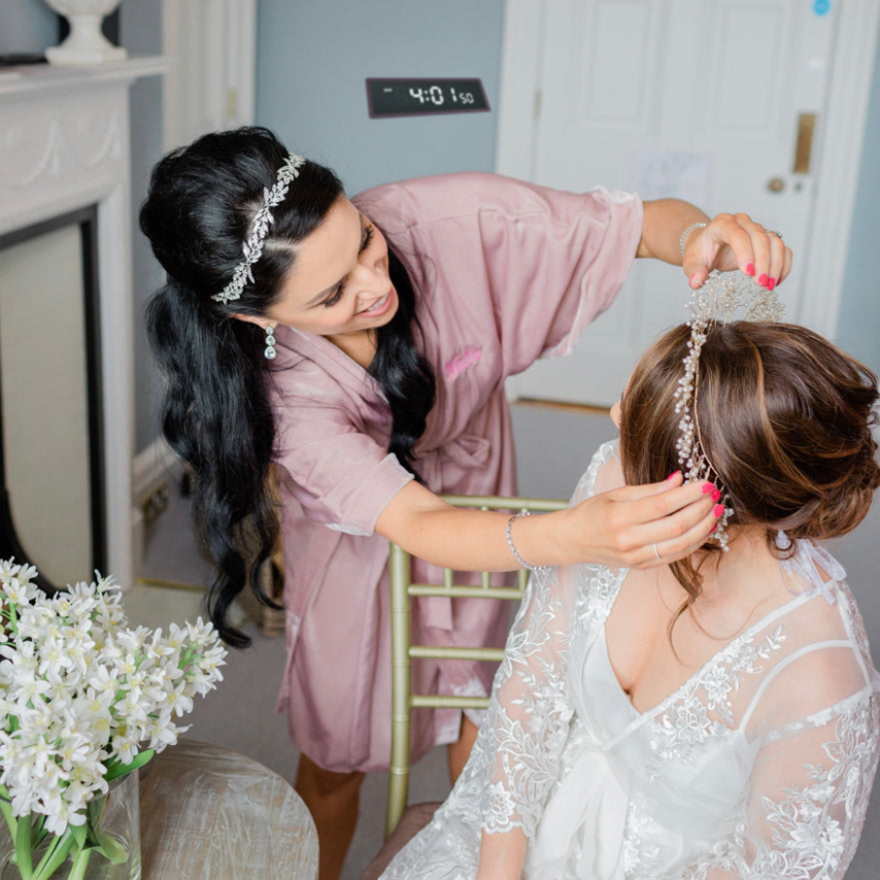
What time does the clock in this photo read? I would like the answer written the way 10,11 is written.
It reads 4,01
